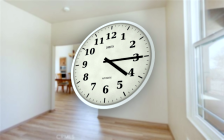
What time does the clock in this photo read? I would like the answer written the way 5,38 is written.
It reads 4,15
